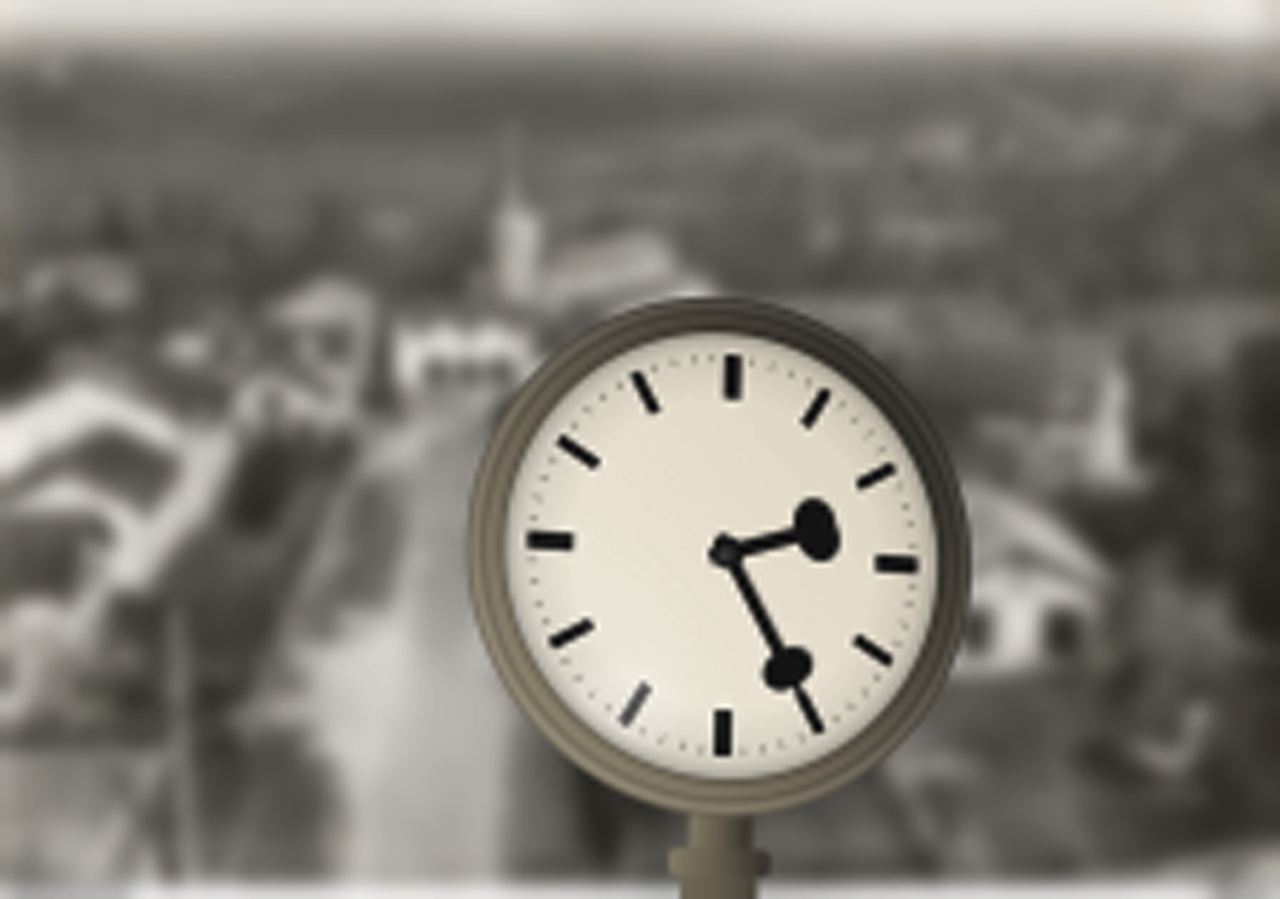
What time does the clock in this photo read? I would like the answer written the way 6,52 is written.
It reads 2,25
